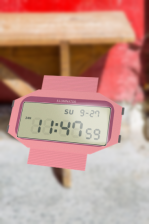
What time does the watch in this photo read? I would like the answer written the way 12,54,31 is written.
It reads 11,47,59
